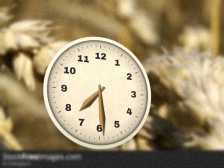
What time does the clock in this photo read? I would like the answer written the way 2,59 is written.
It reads 7,29
